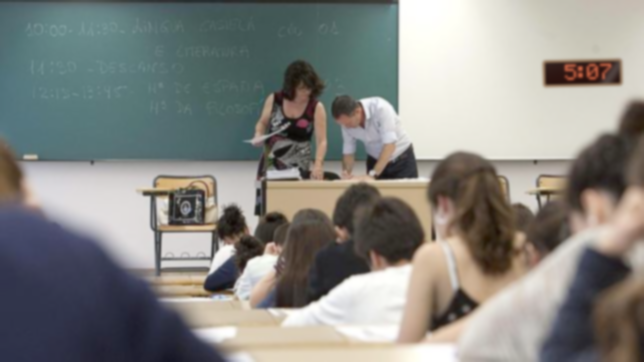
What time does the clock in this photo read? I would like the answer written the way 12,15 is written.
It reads 5,07
